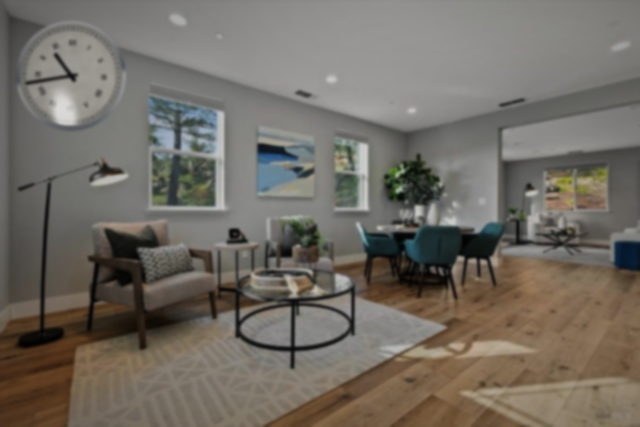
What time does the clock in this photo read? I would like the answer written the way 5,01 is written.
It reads 10,43
